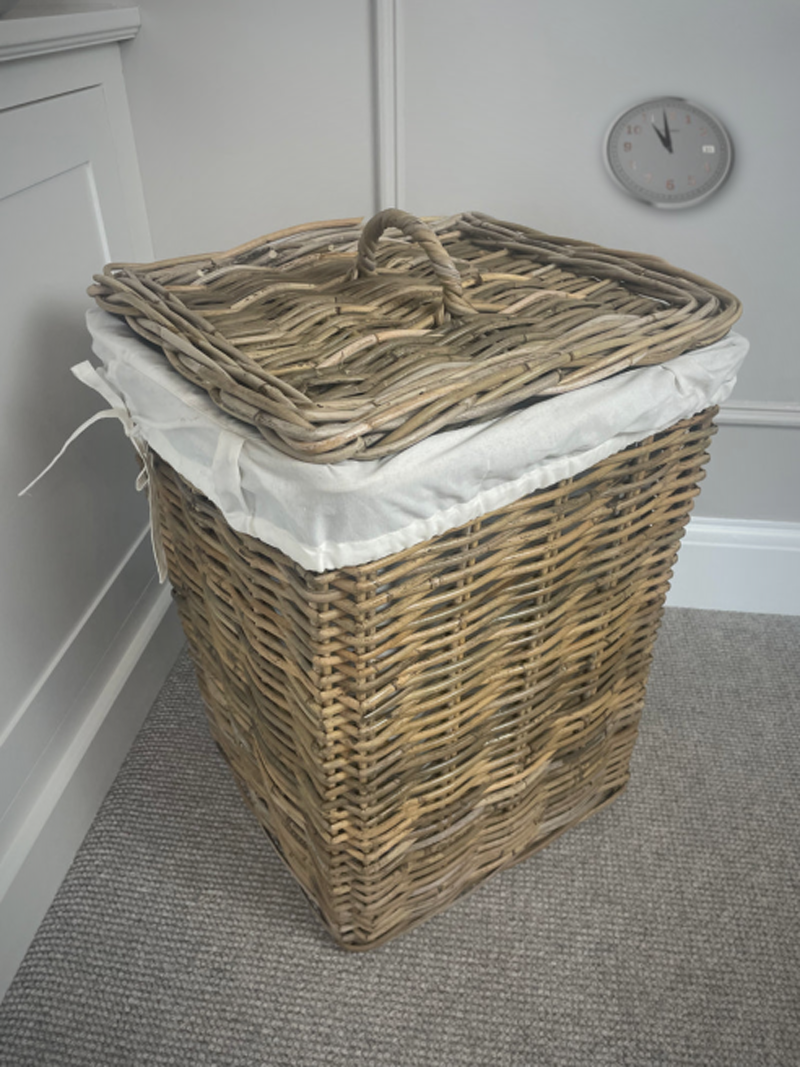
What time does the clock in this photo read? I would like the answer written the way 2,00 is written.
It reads 10,59
